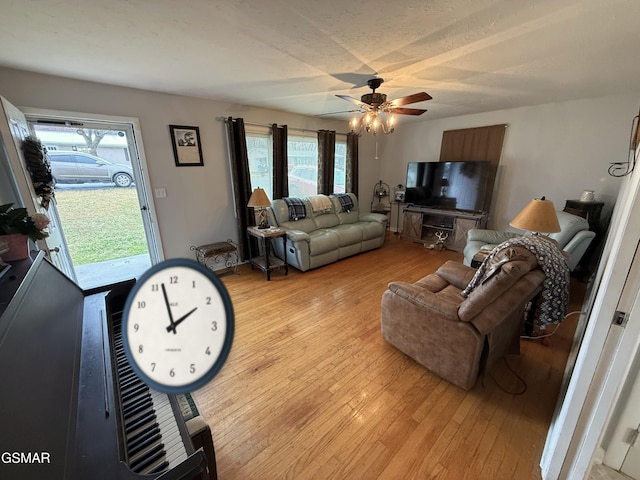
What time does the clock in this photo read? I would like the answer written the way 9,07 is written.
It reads 1,57
